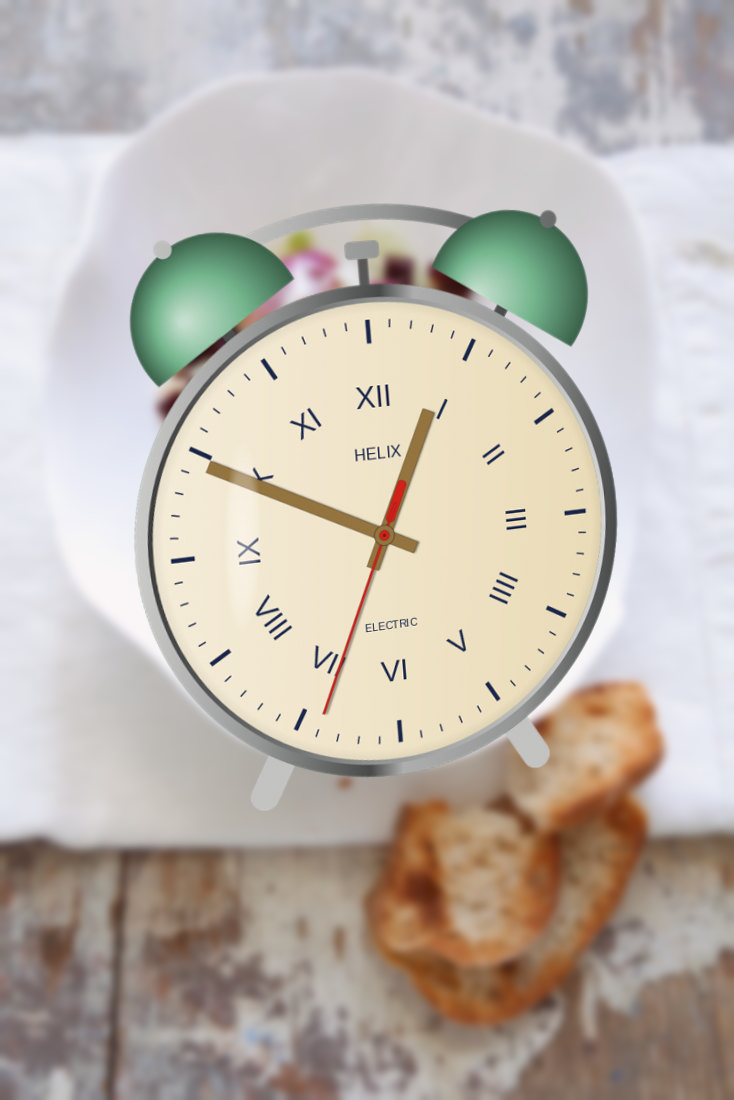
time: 12:49:34
